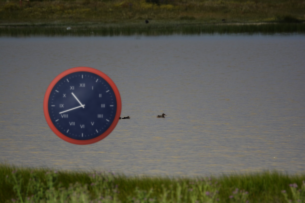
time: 10:42
